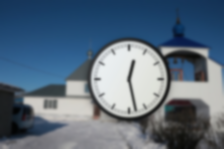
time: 12:28
